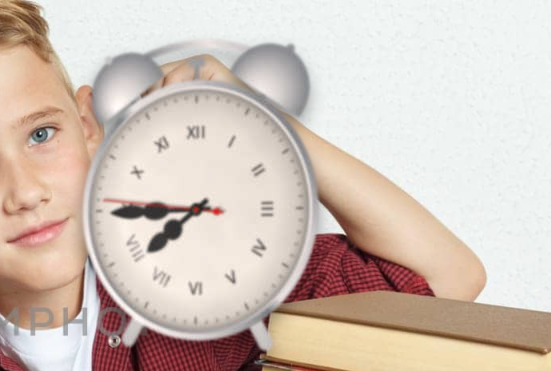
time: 7:44:46
